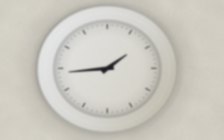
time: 1:44
